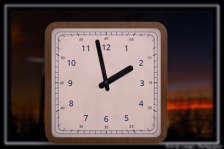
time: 1:58
